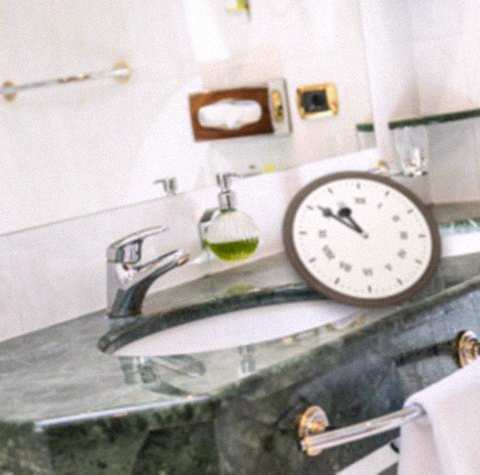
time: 10:51
